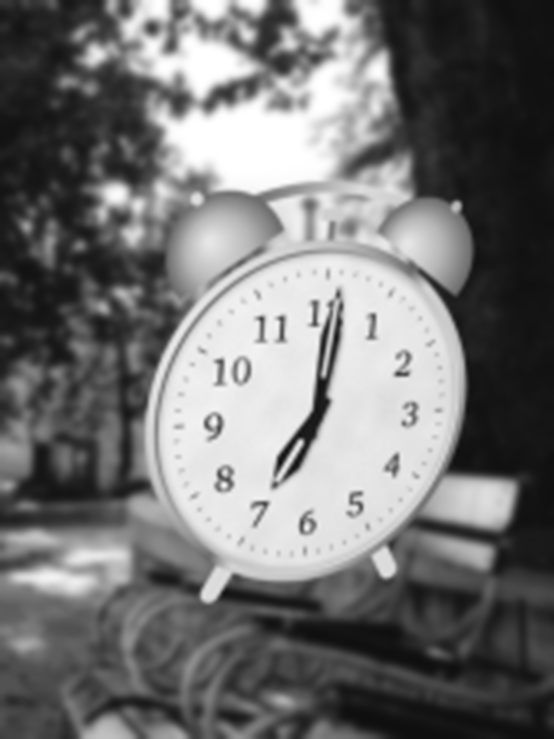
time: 7:01
